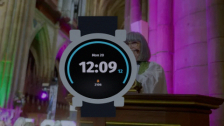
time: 12:09
